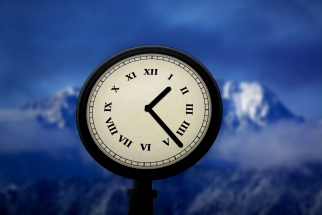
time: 1:23
